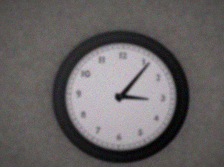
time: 3:06
